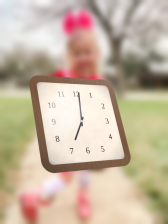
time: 7:01
